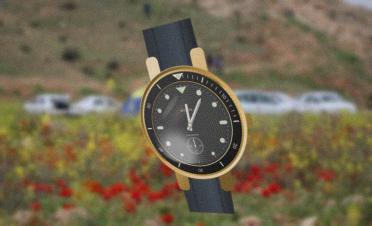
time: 12:06
